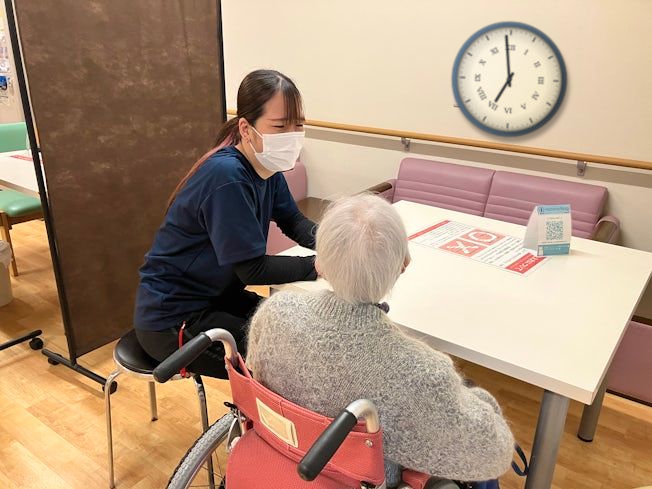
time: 6:59
